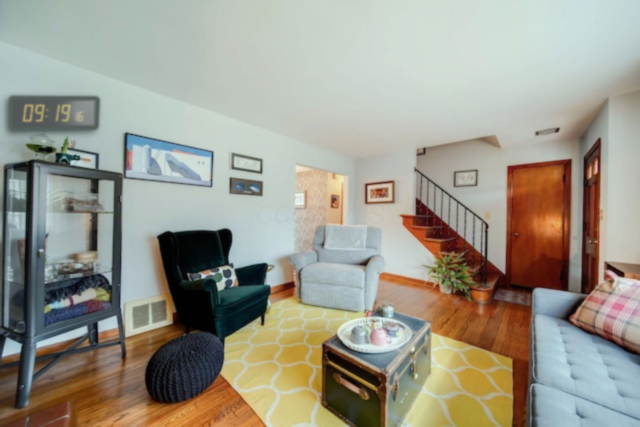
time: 9:19
